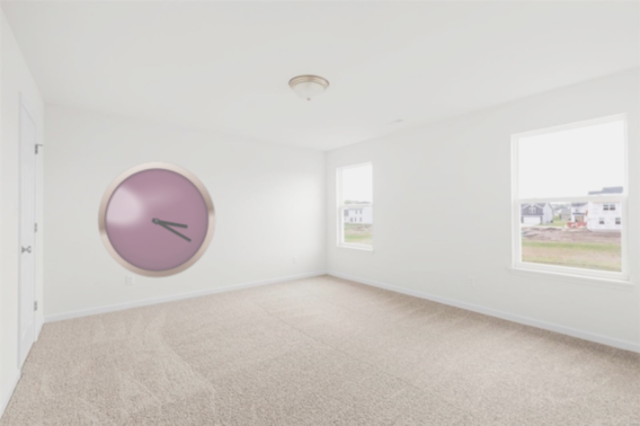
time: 3:20
